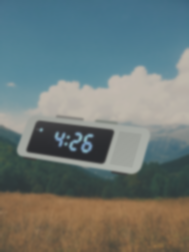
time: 4:26
